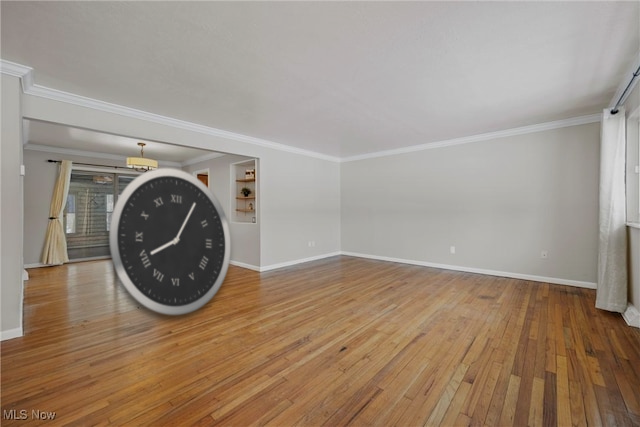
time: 8:05
